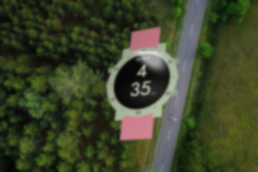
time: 4:35
